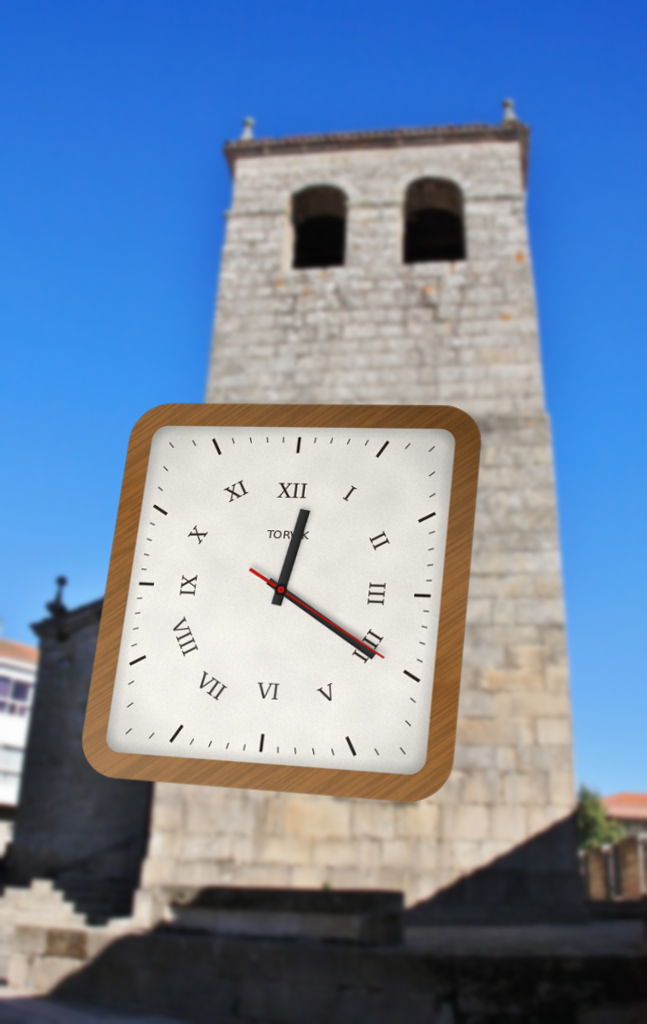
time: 12:20:20
